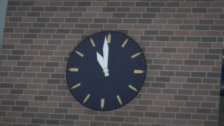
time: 10:59
